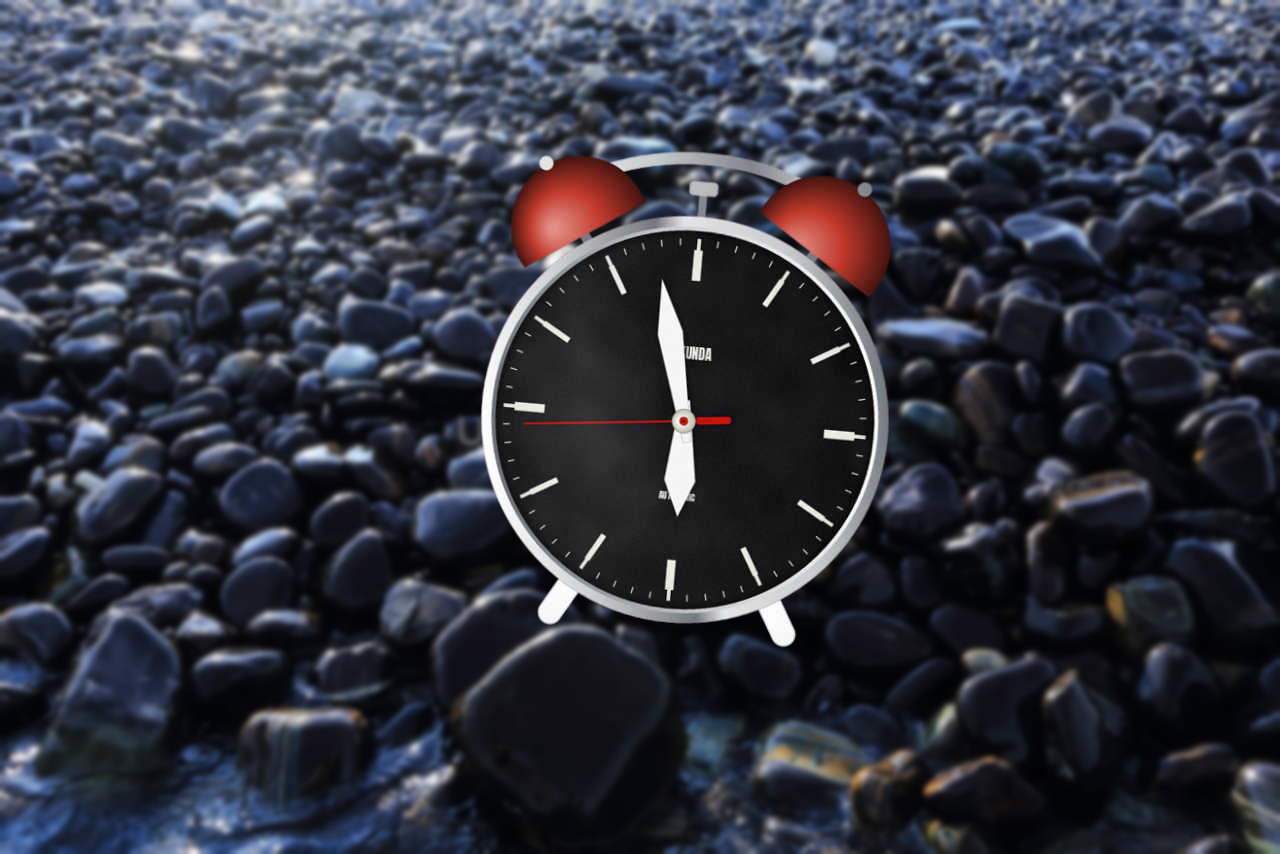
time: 5:57:44
